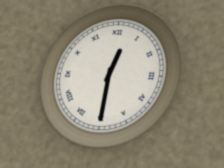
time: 12:30
